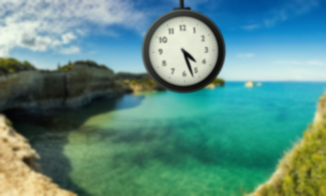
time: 4:27
